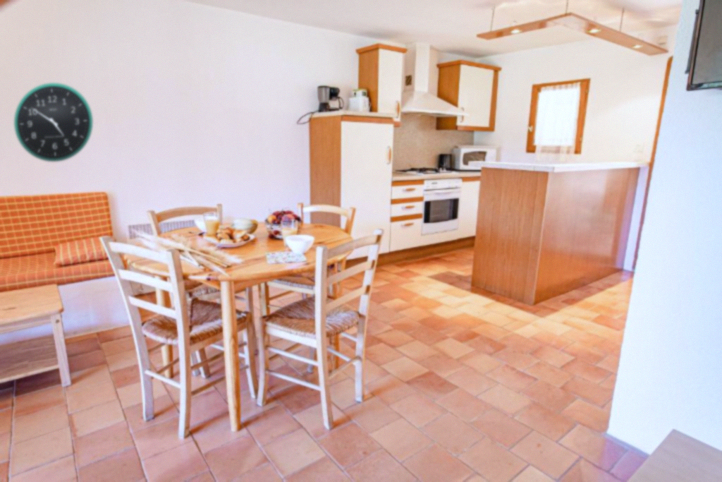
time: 4:51
